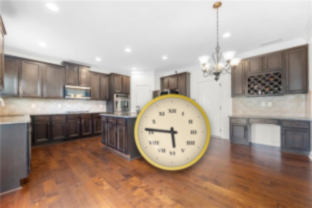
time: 5:46
